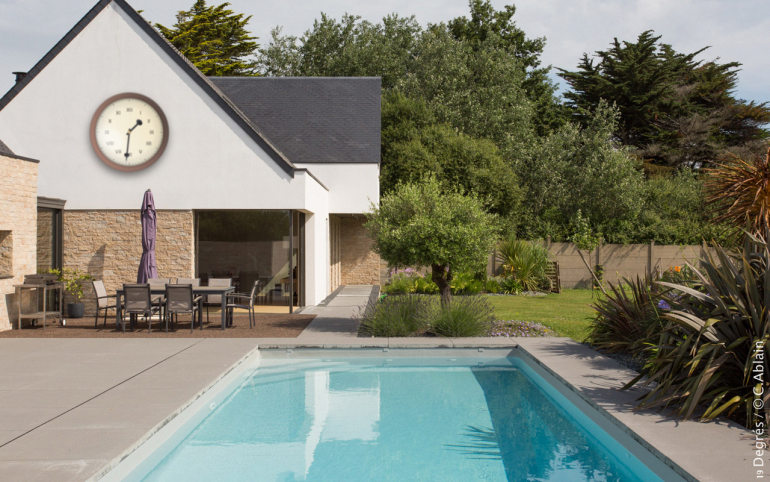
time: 1:31
